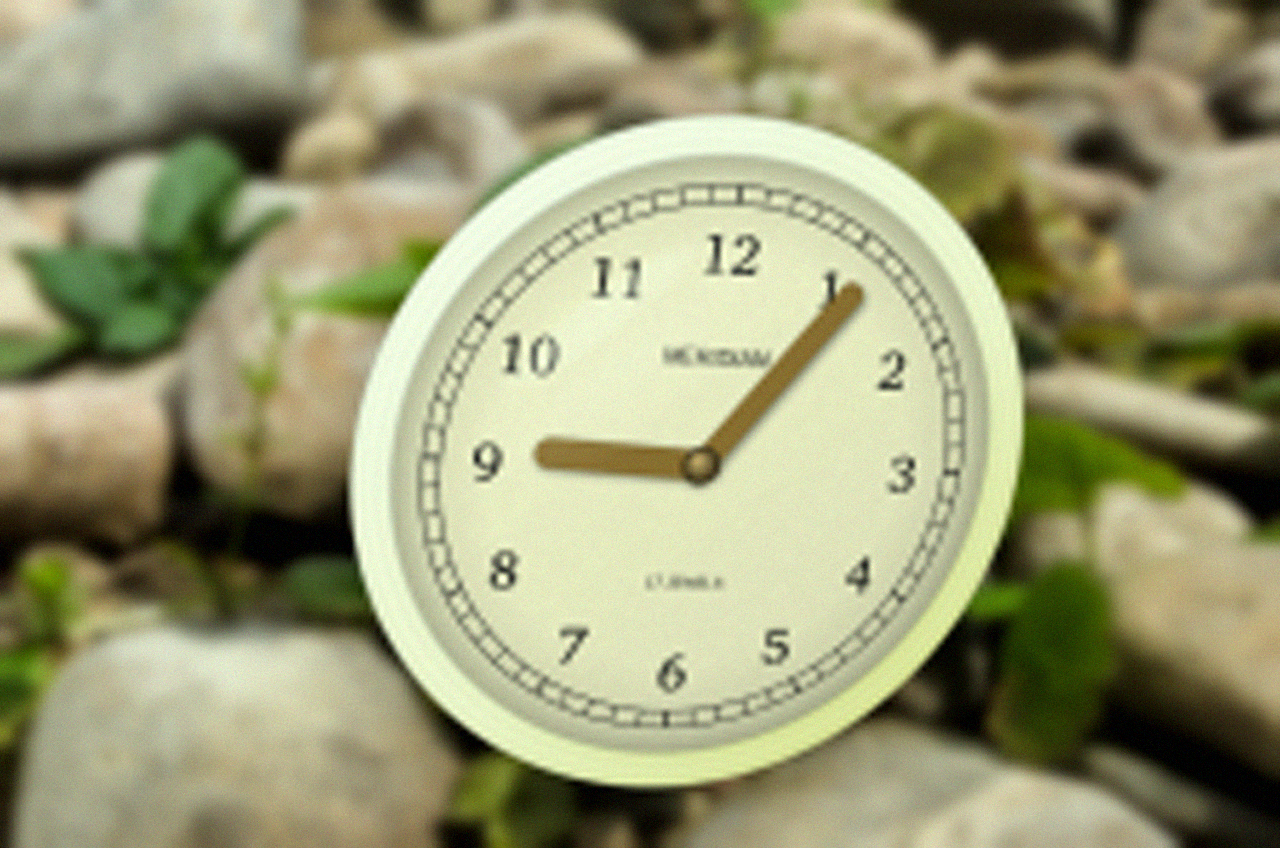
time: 9:06
